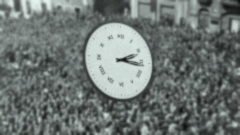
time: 2:16
